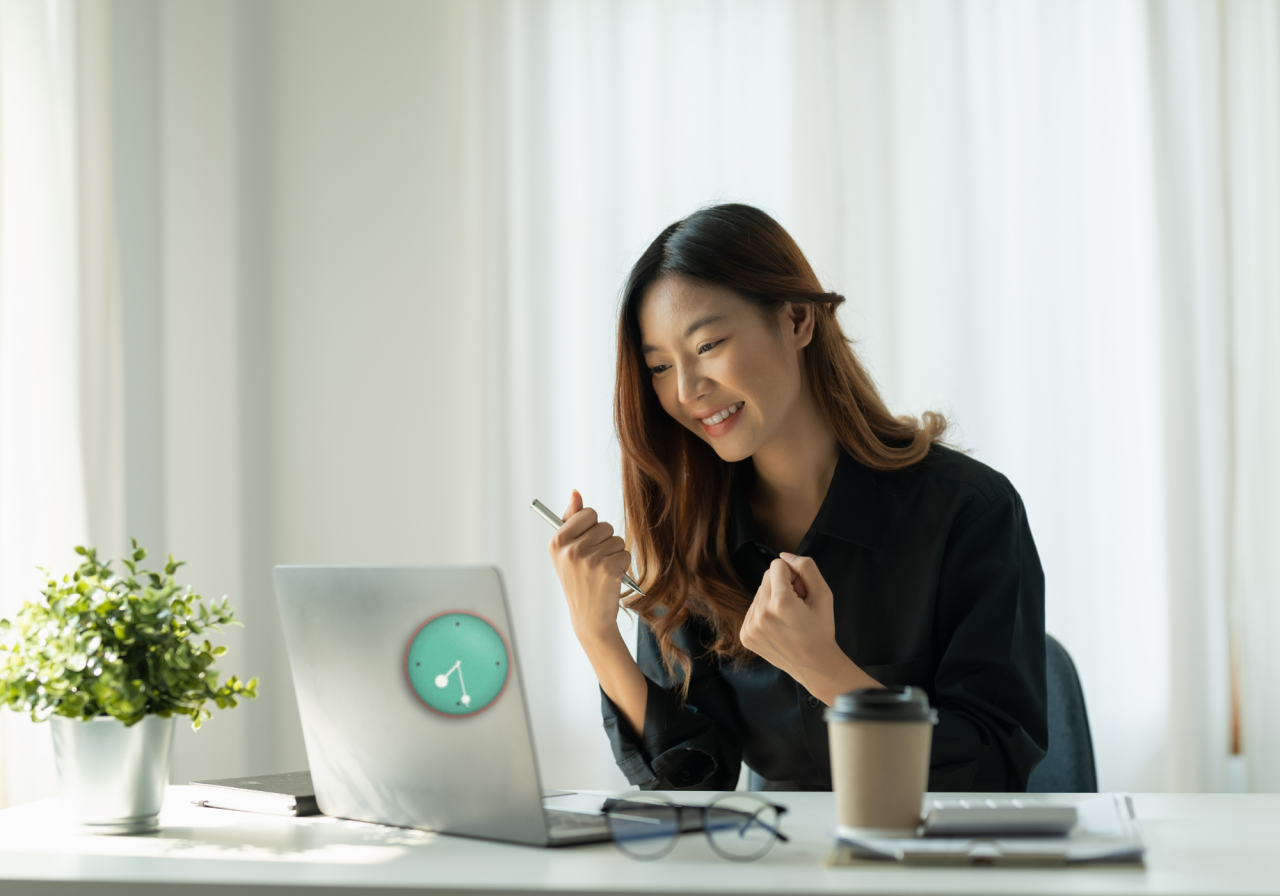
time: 7:28
